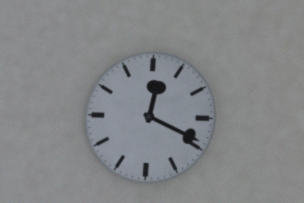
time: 12:19
